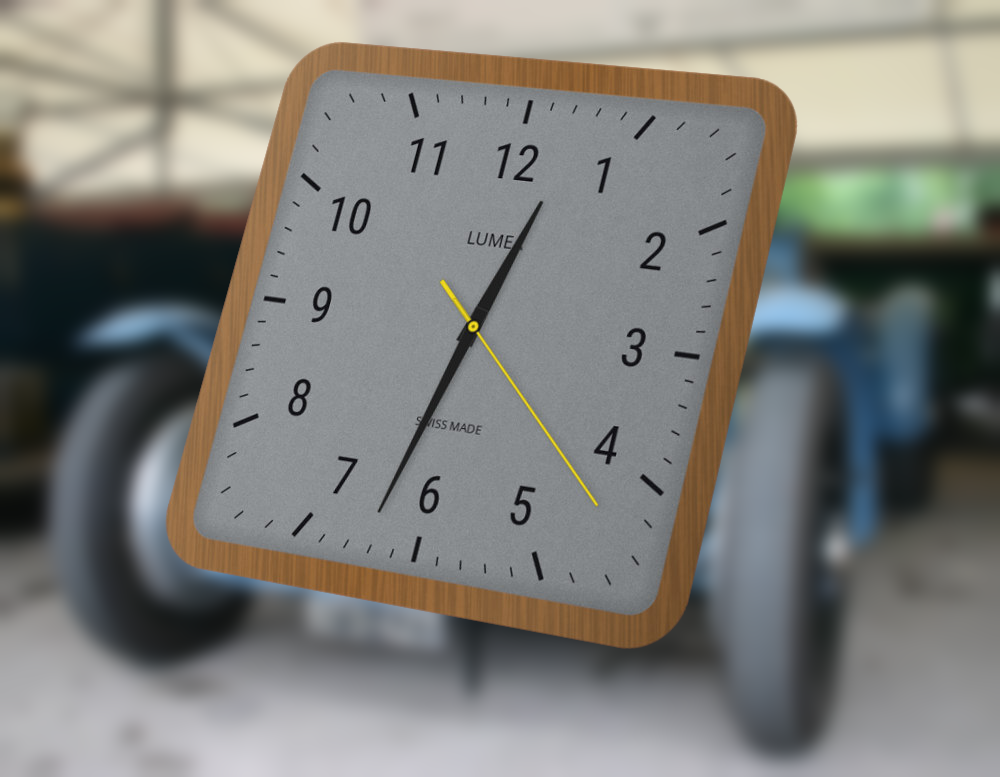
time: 12:32:22
